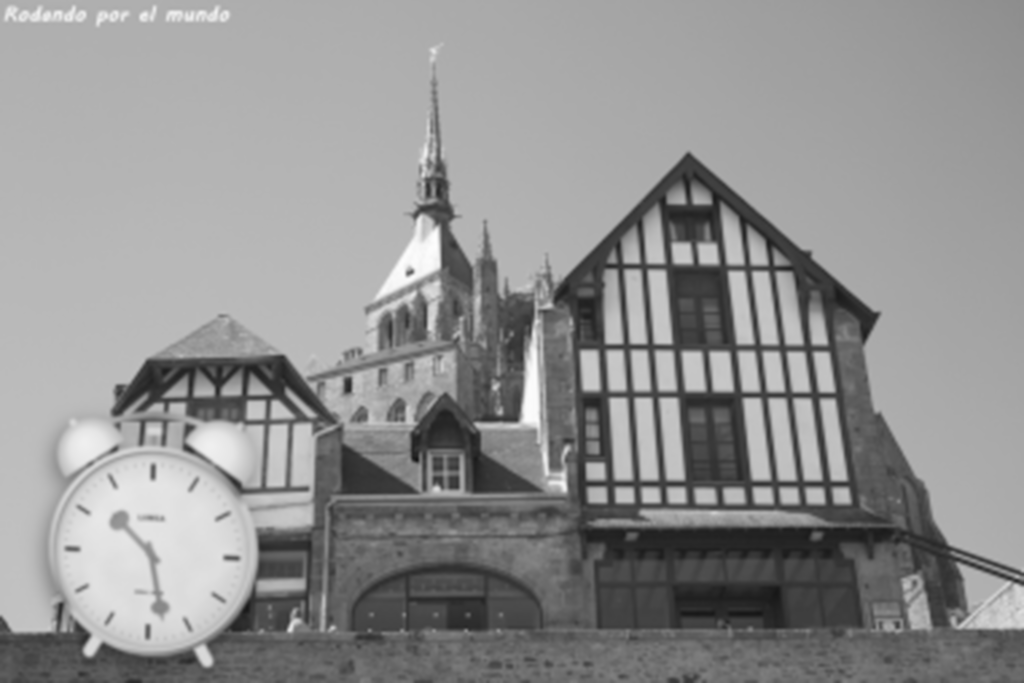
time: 10:28
